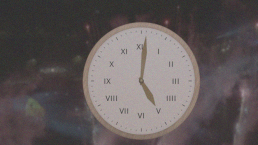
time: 5:01
